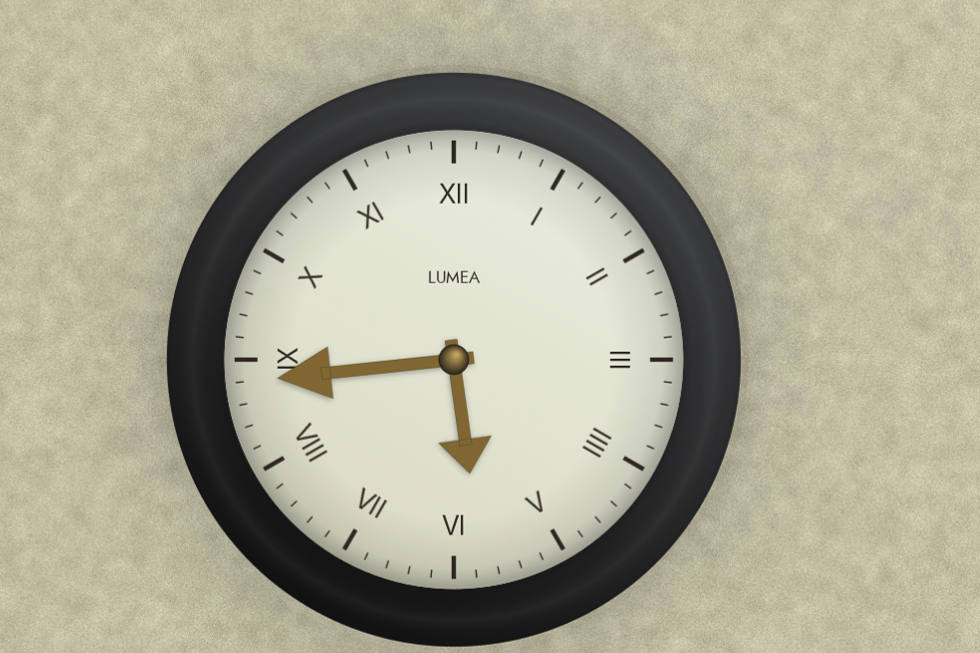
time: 5:44
